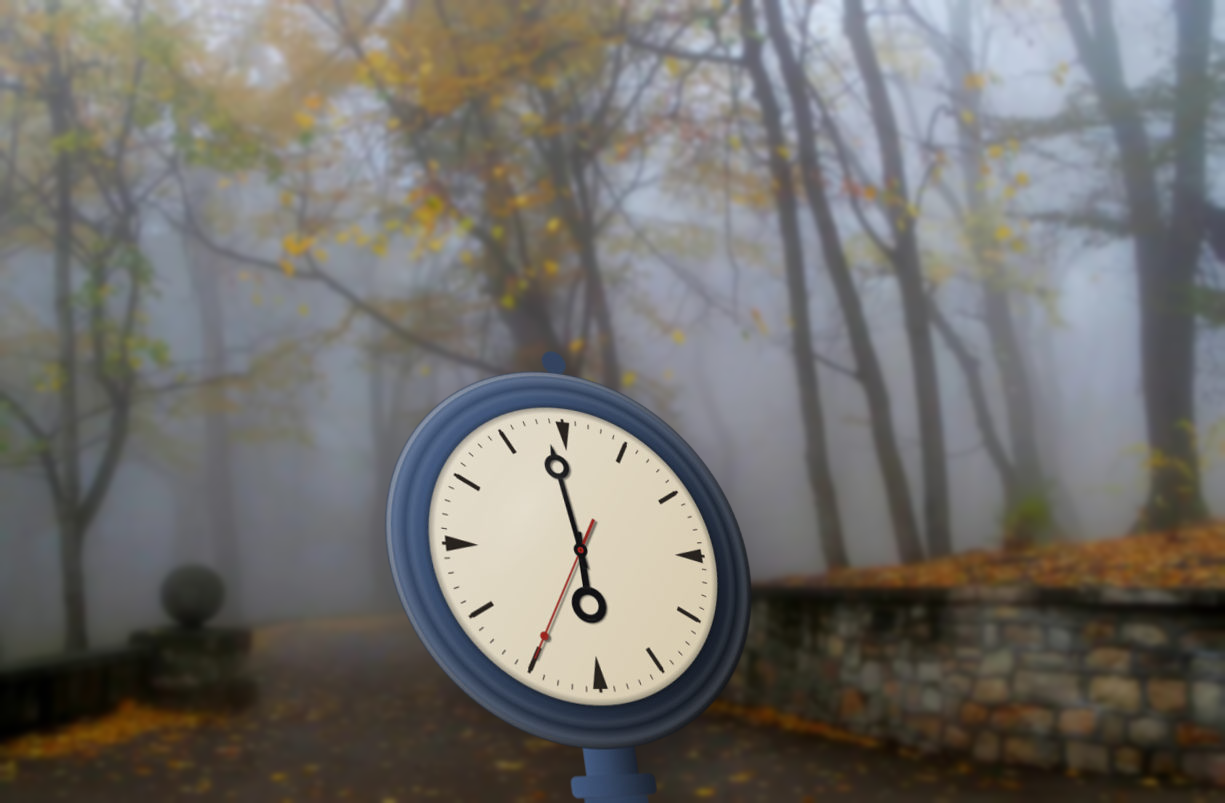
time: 5:58:35
